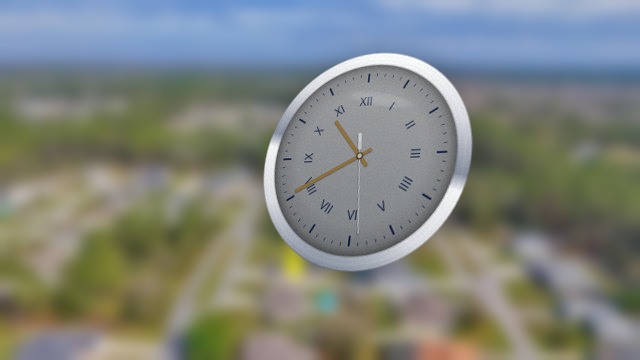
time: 10:40:29
